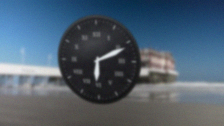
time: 6:11
